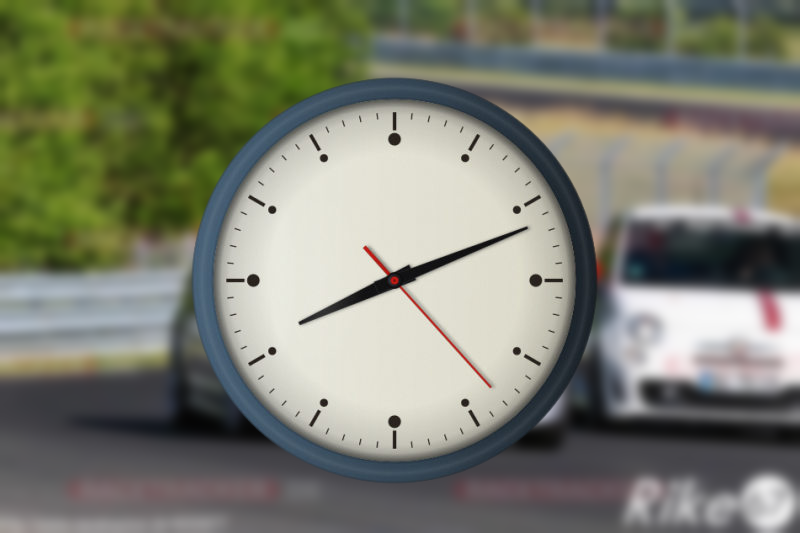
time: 8:11:23
